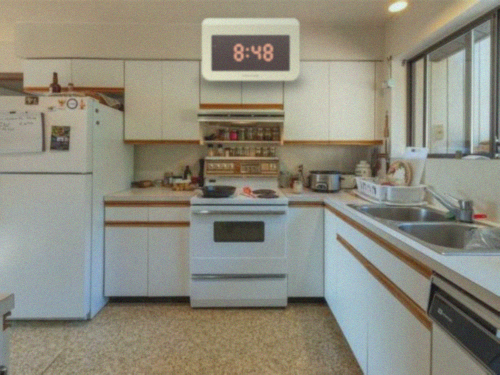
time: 8:48
